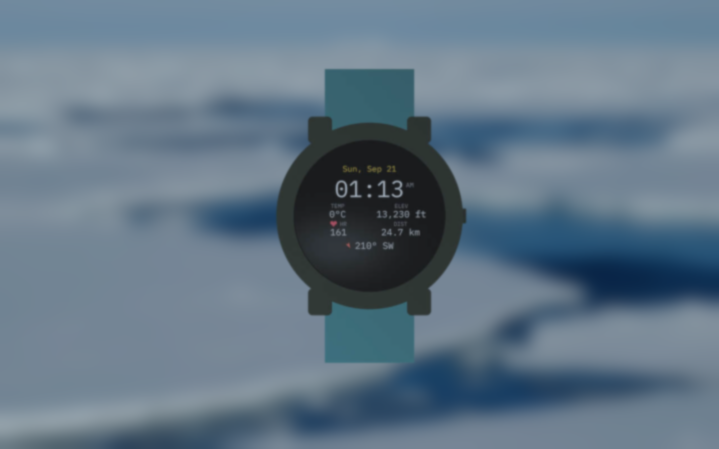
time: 1:13
